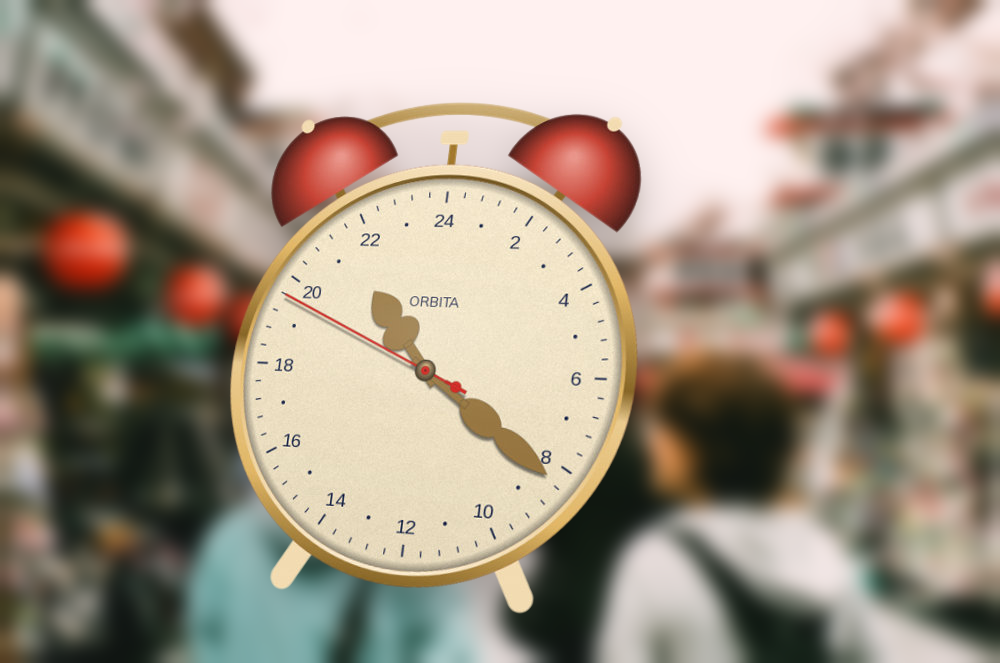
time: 21:20:49
